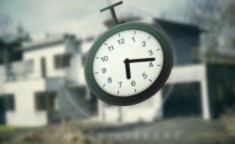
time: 6:18
